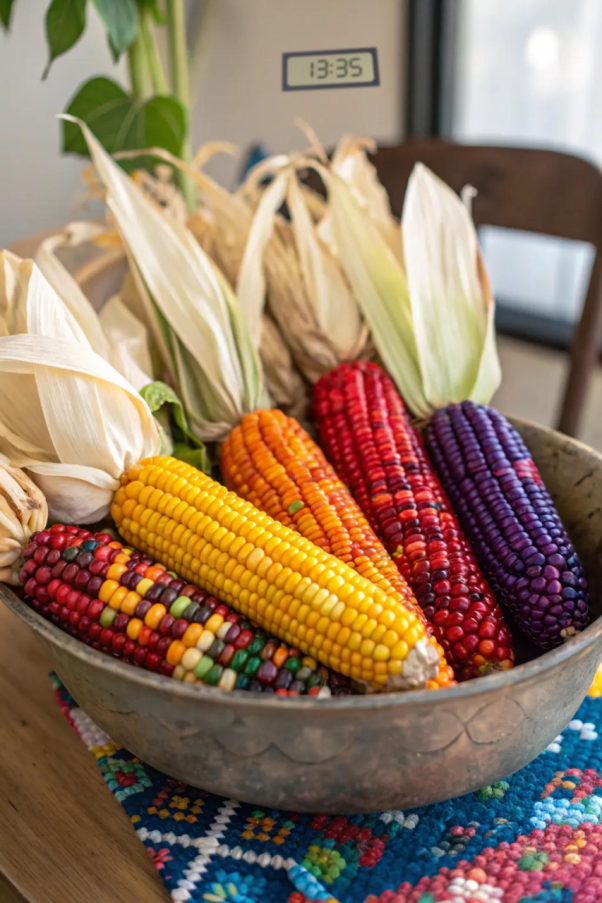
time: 13:35
